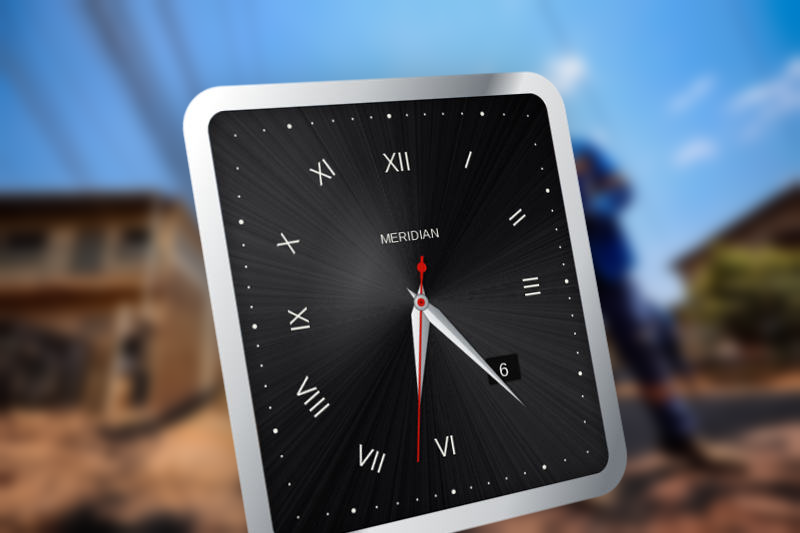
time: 6:23:32
